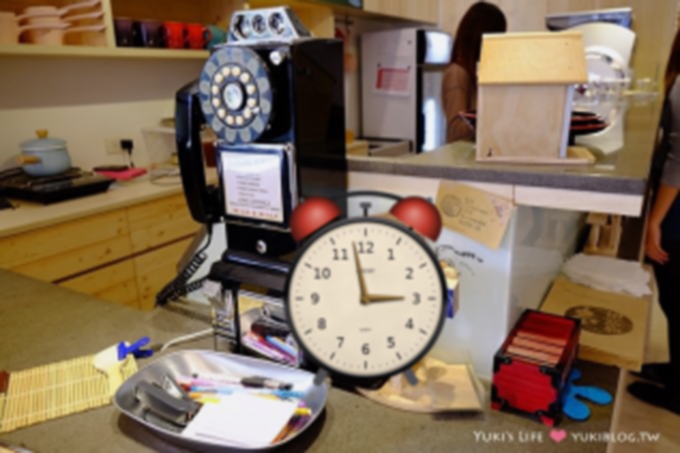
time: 2:58
